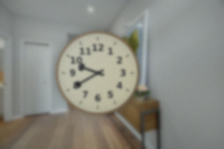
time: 9:40
